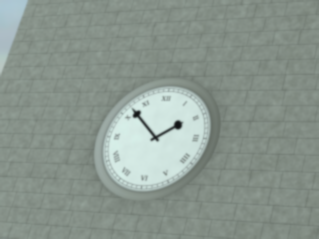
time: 1:52
